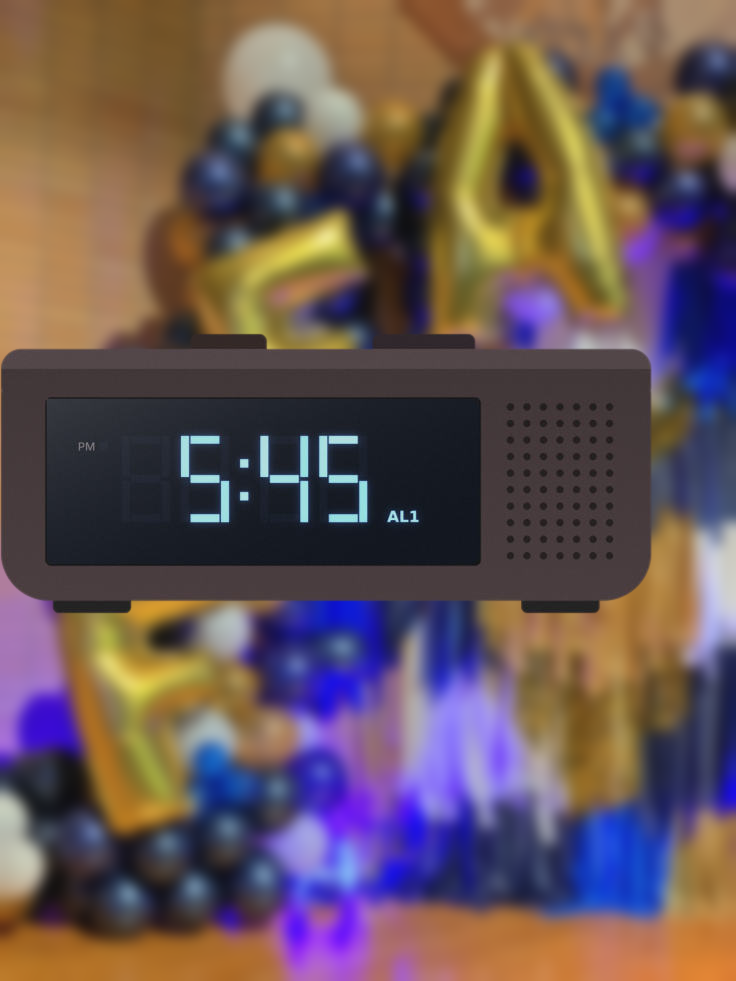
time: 5:45
